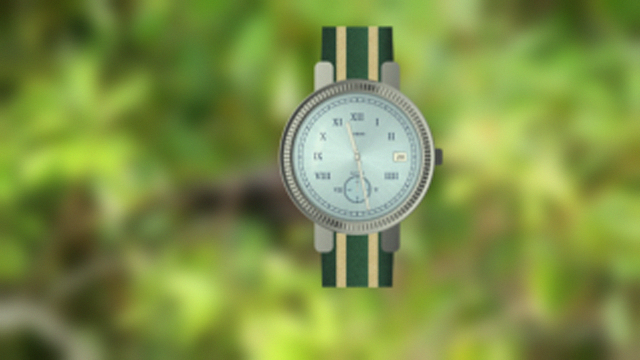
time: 11:28
